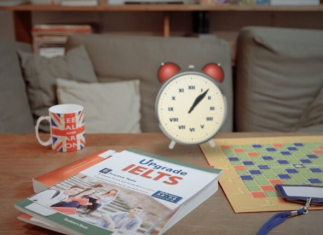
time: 1:07
